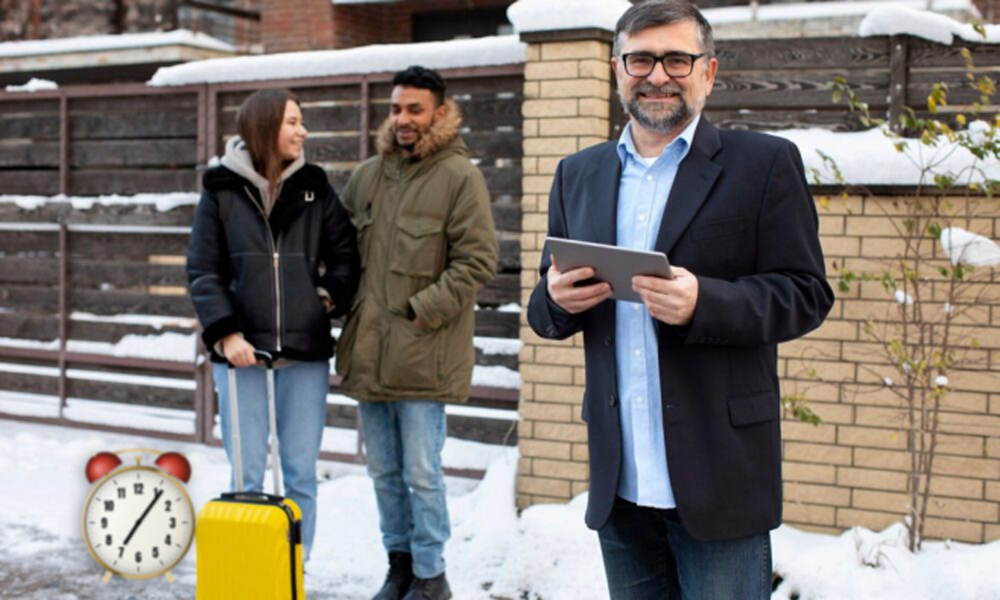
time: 7:06
